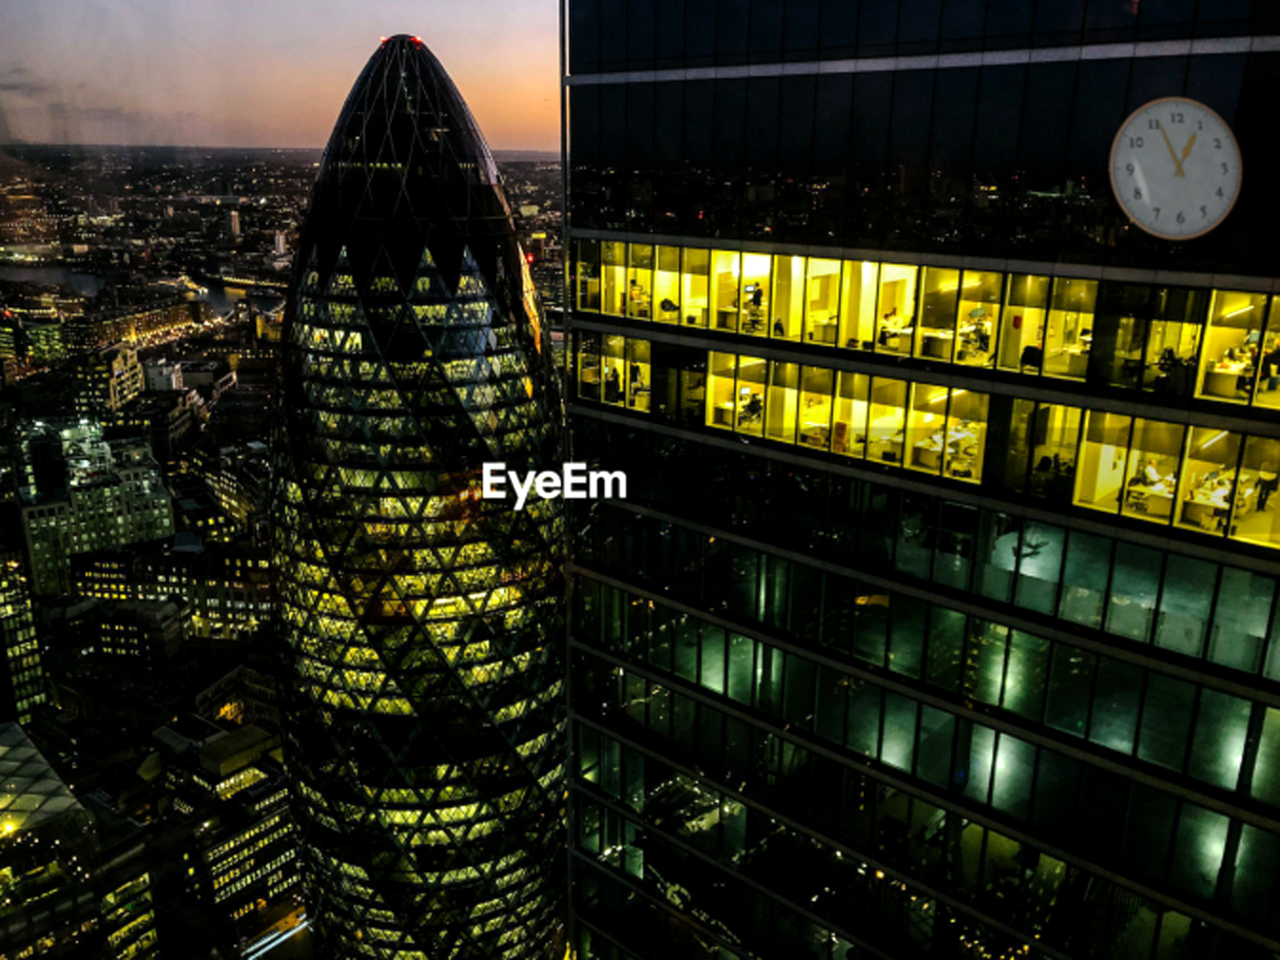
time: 12:56
